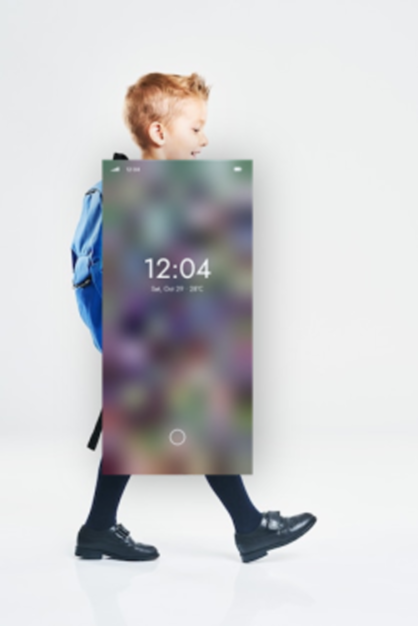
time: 12:04
